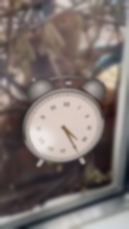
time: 4:25
